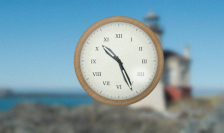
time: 10:26
